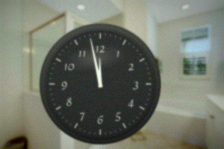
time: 11:58
